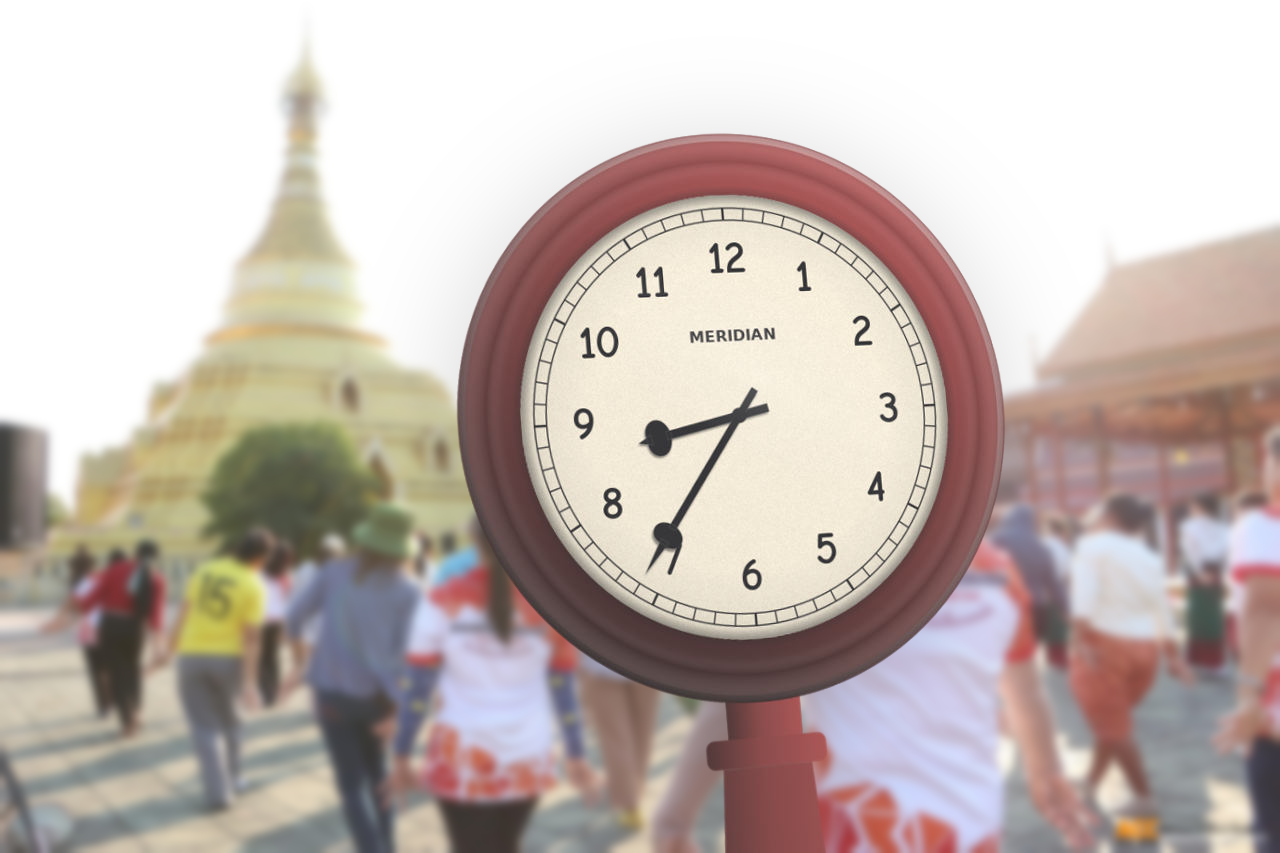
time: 8:36
